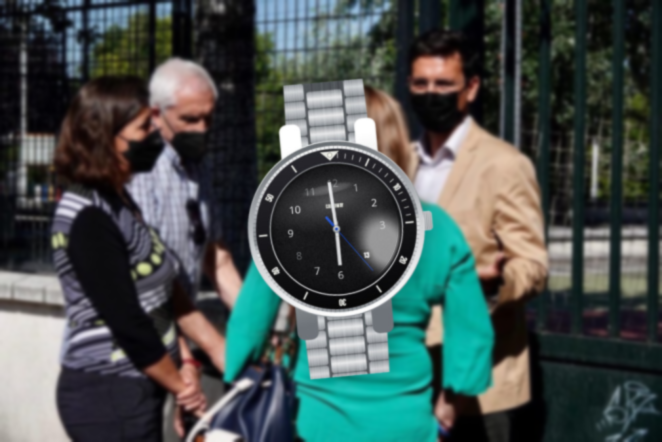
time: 5:59:24
